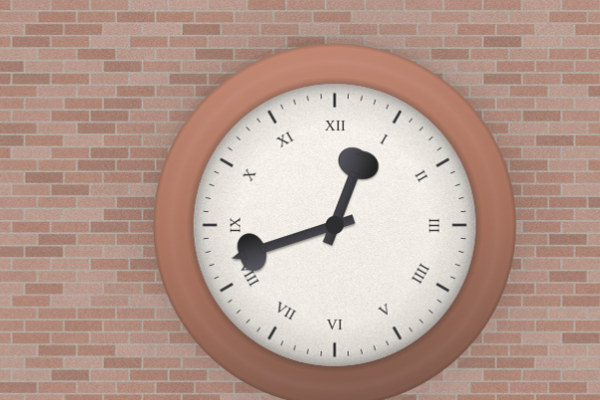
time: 12:42
